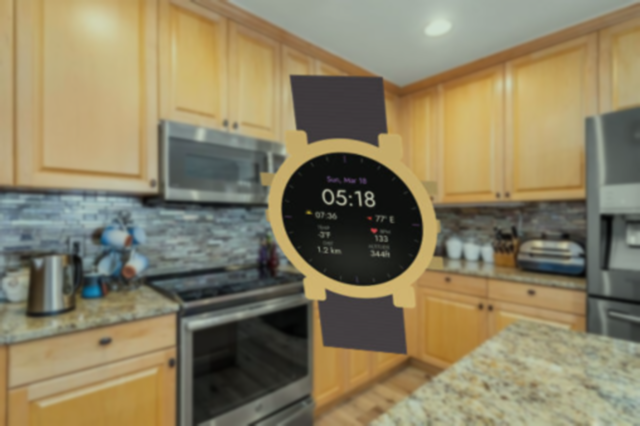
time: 5:18
